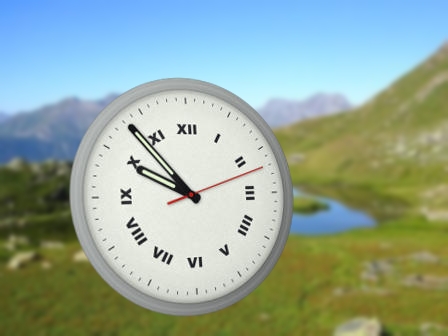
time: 9:53:12
